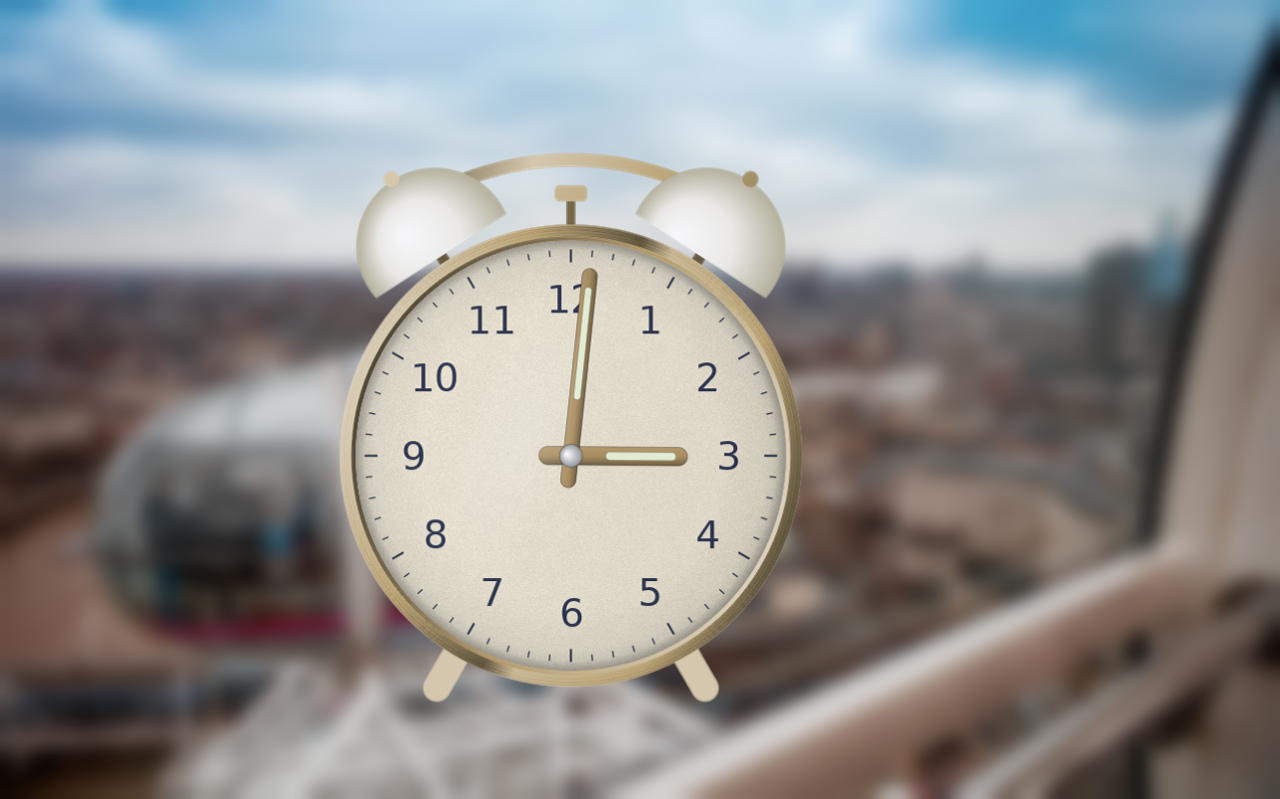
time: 3:01
